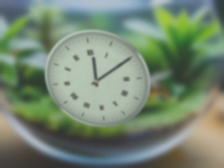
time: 12:10
